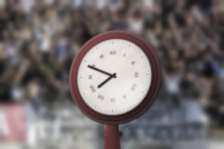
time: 7:49
